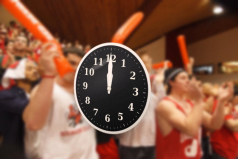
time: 12:00
